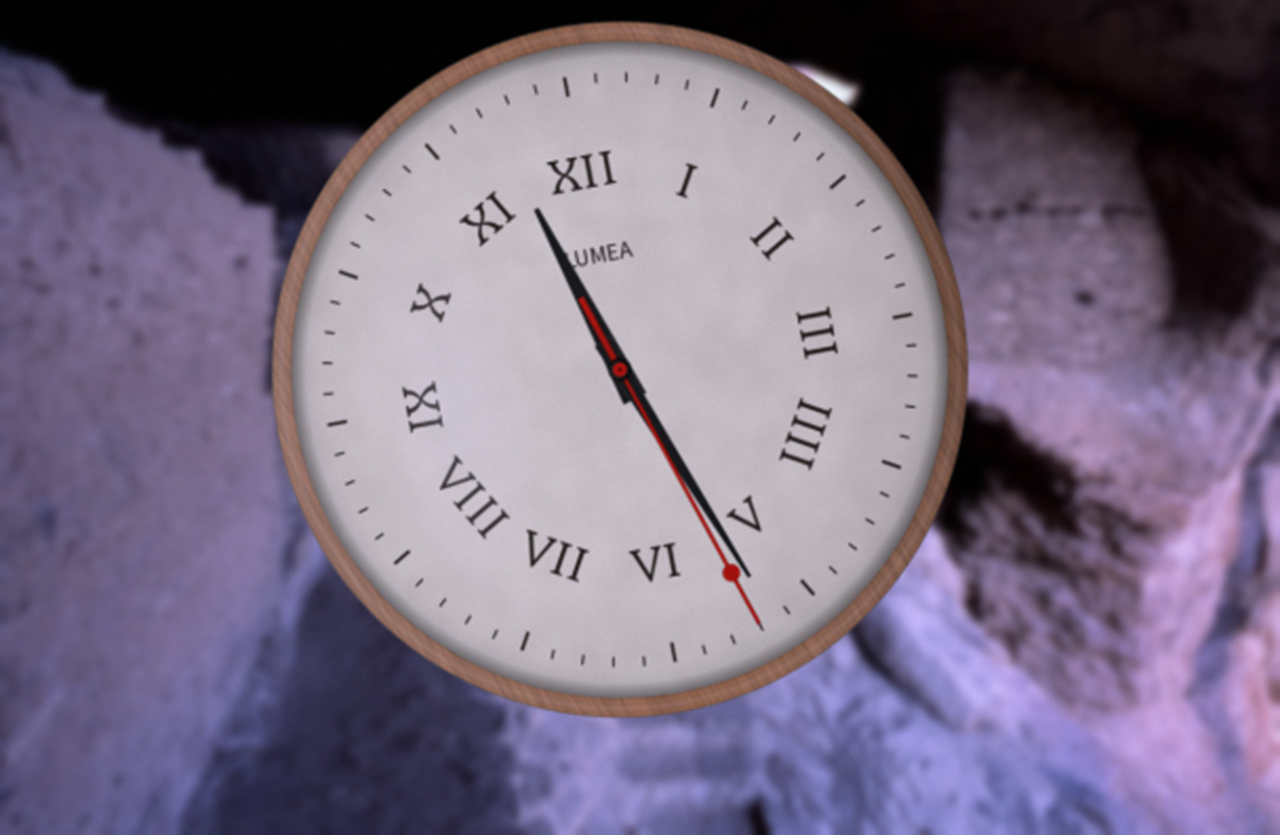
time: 11:26:27
